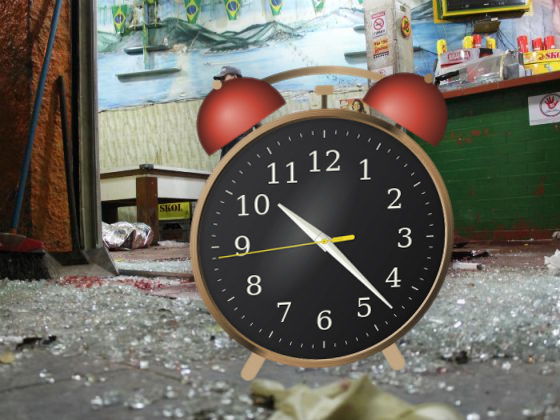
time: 10:22:44
